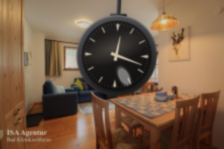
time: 12:18
